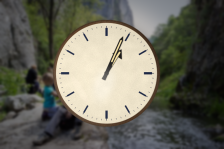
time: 1:04
